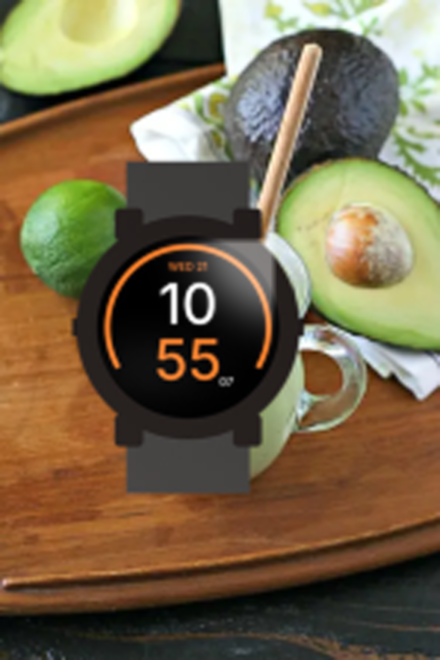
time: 10:55
